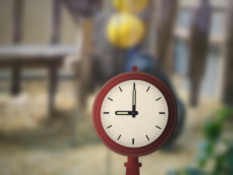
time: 9:00
